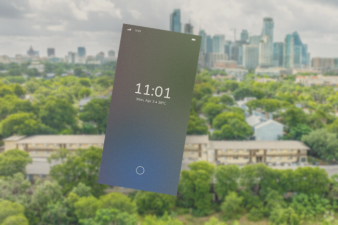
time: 11:01
